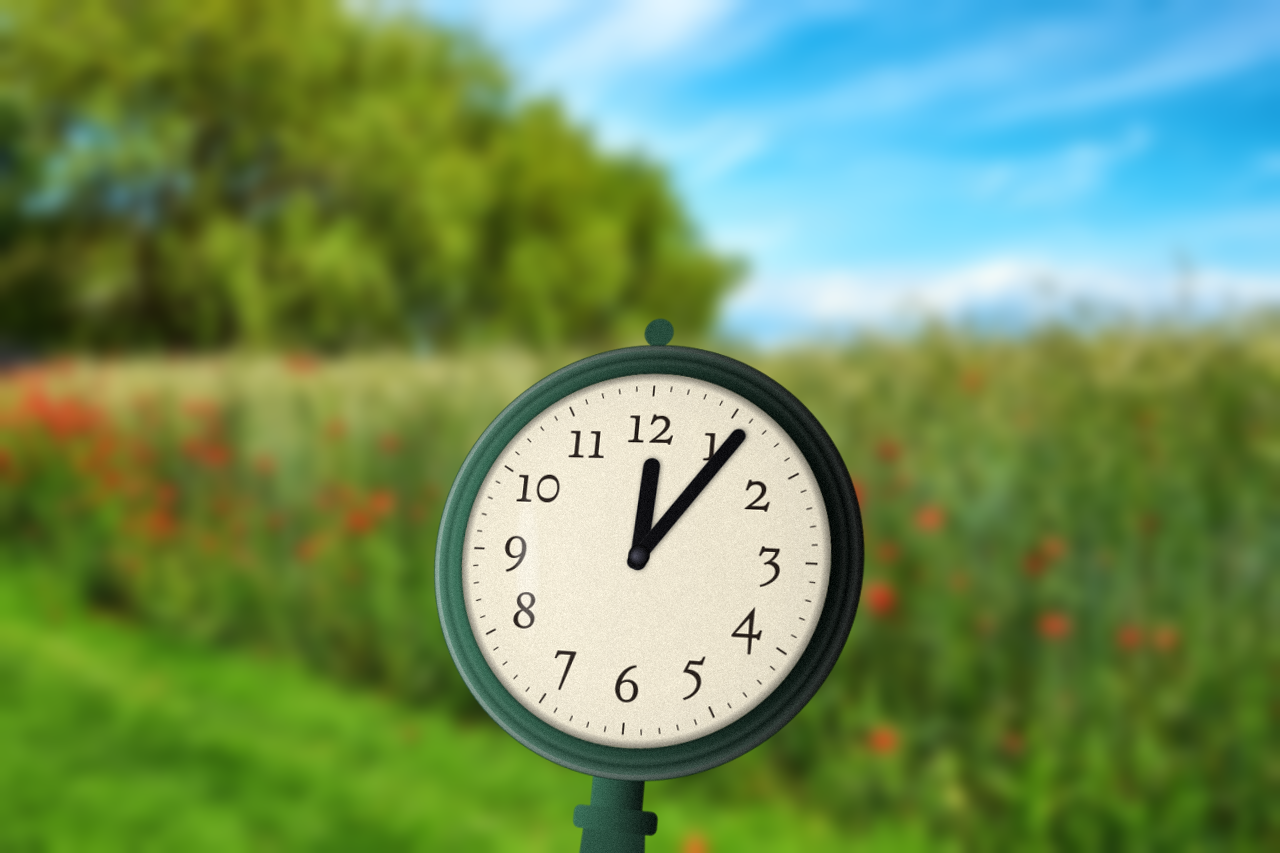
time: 12:06
